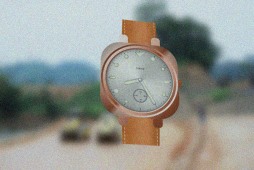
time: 8:25
